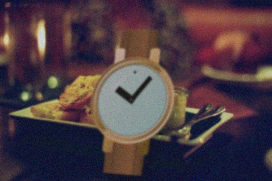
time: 10:06
